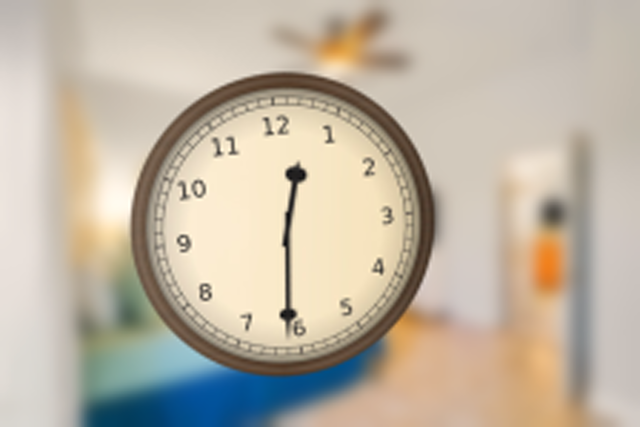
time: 12:31
